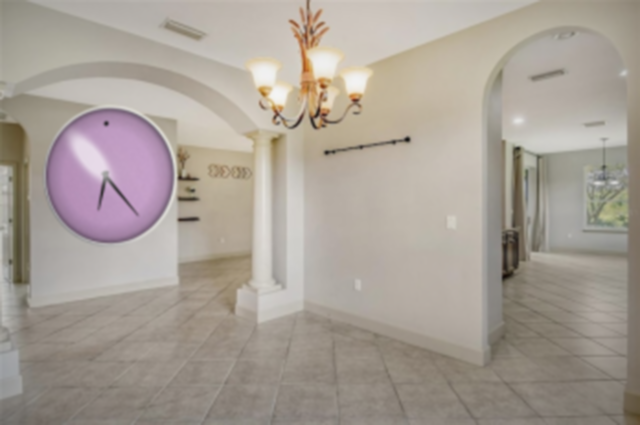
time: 6:23
